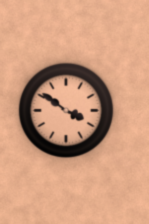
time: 3:51
